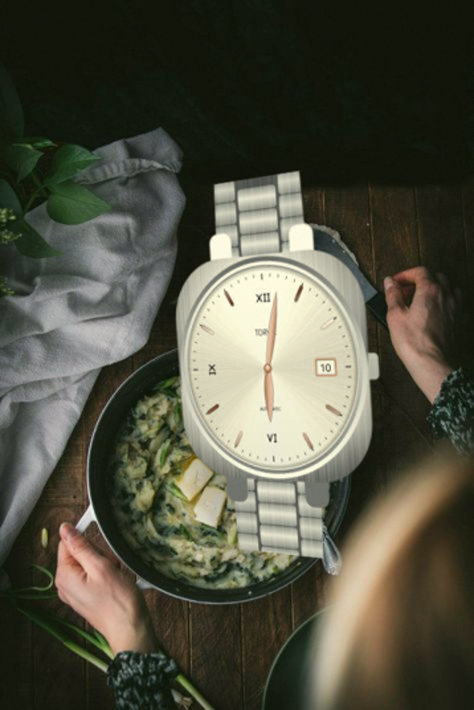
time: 6:02
